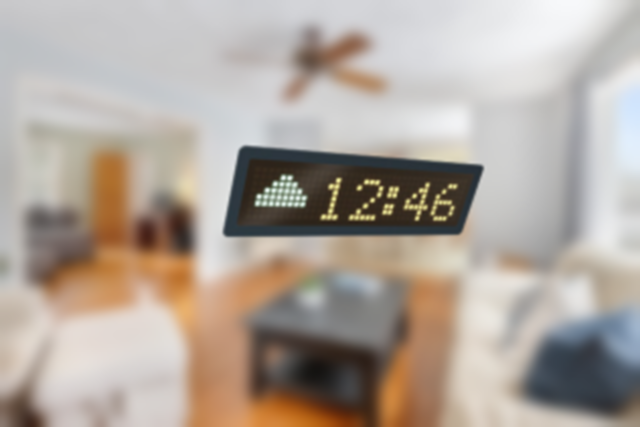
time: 12:46
